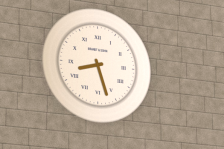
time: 8:27
